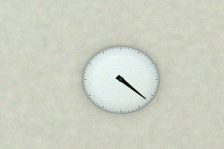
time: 4:22
